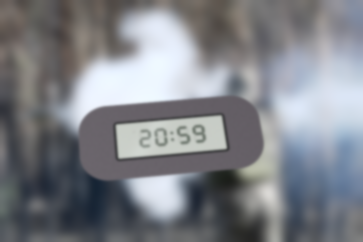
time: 20:59
